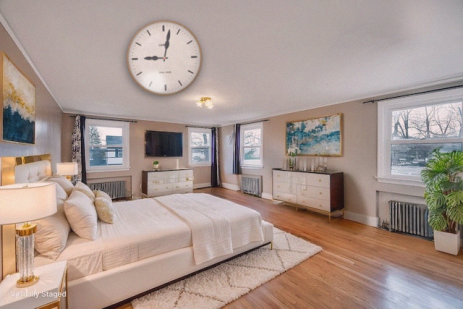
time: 9:02
